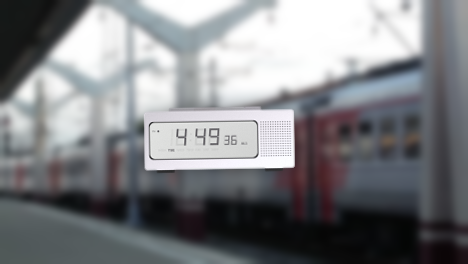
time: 4:49:36
